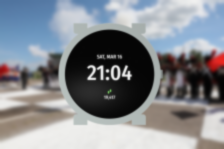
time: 21:04
